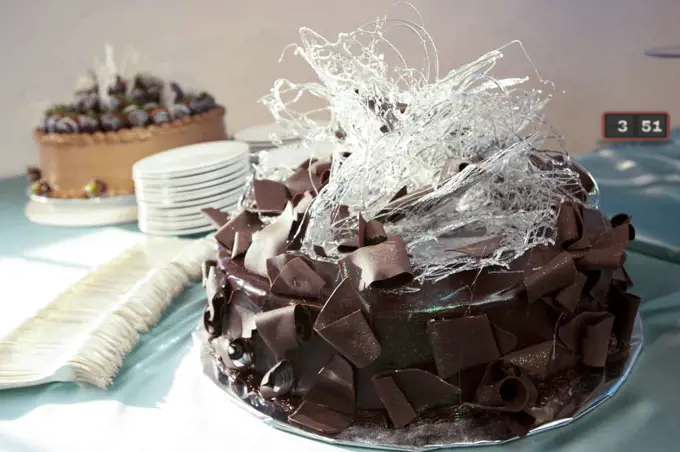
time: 3:51
